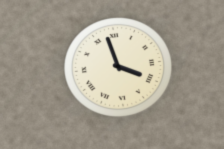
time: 3:58
